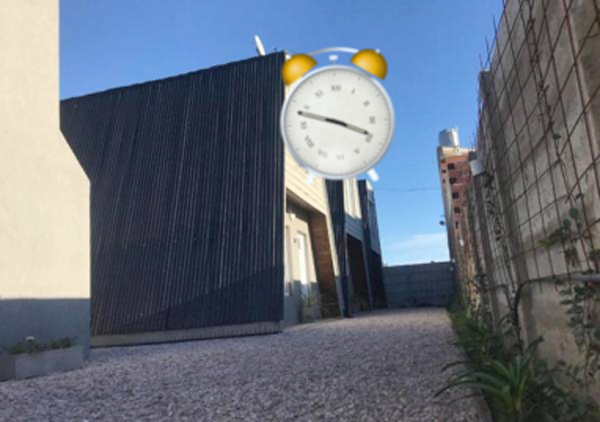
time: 3:48
